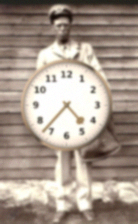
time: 4:37
